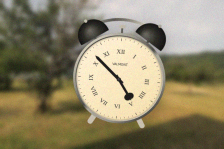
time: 4:52
